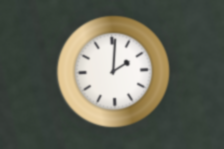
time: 2:01
